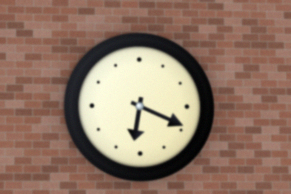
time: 6:19
